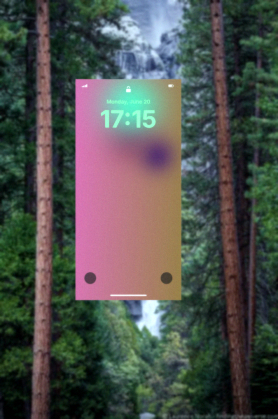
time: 17:15
